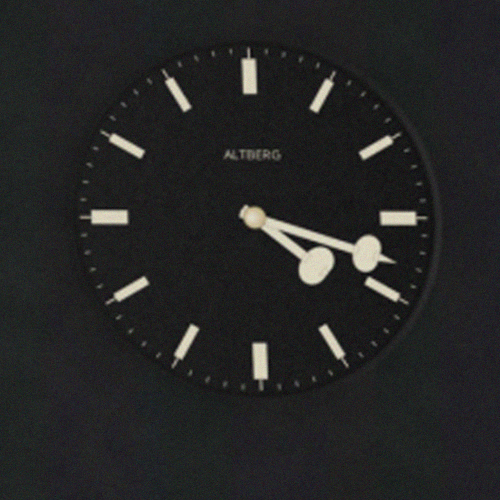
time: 4:18
